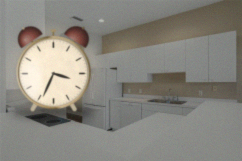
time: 3:34
